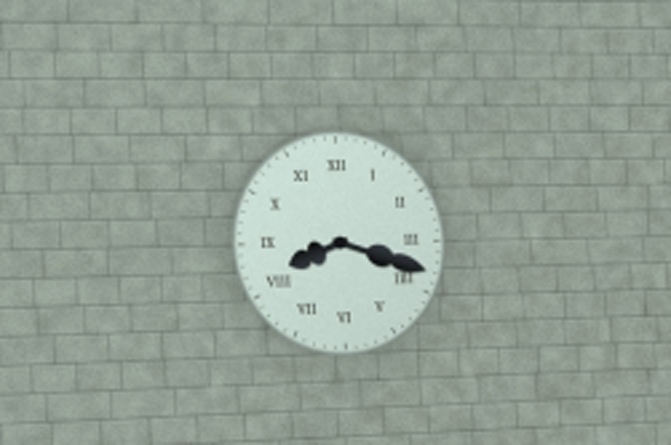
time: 8:18
